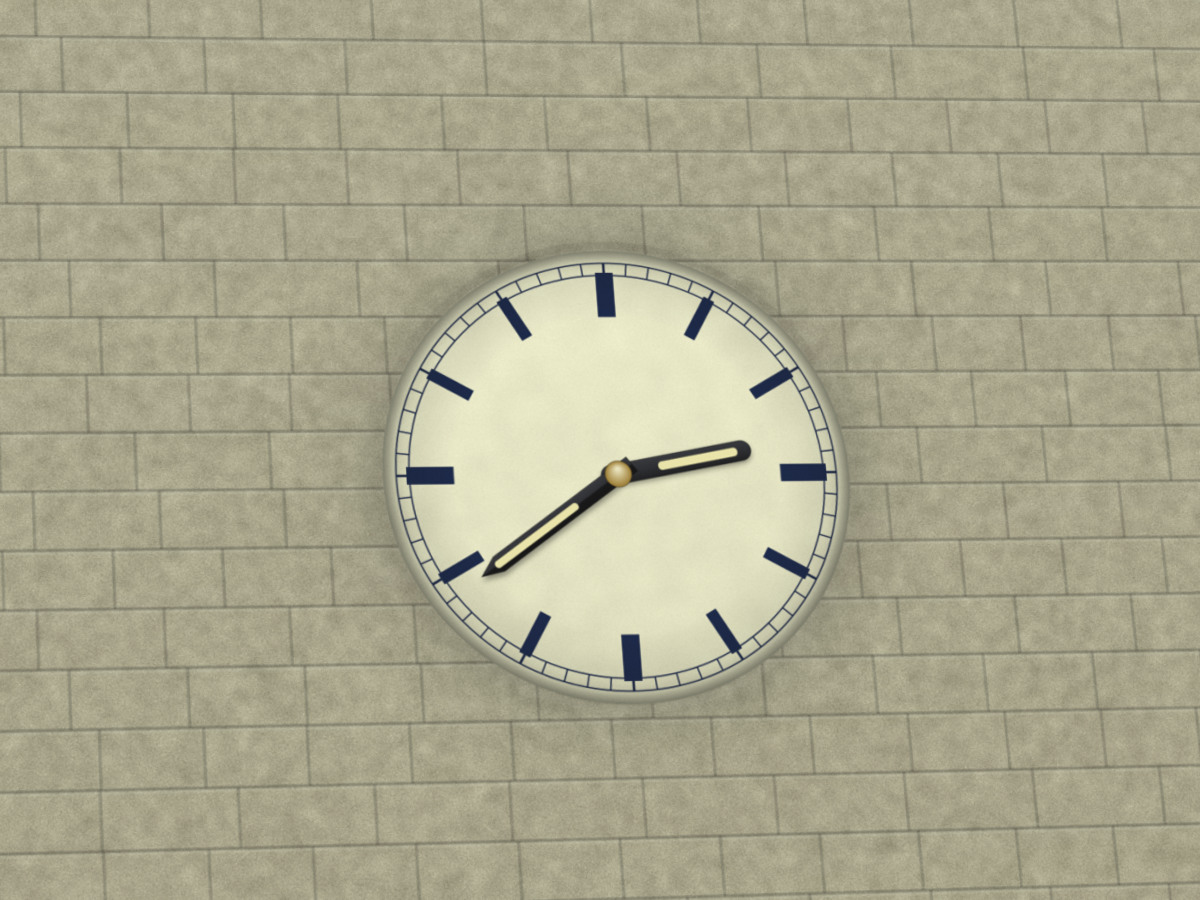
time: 2:39
